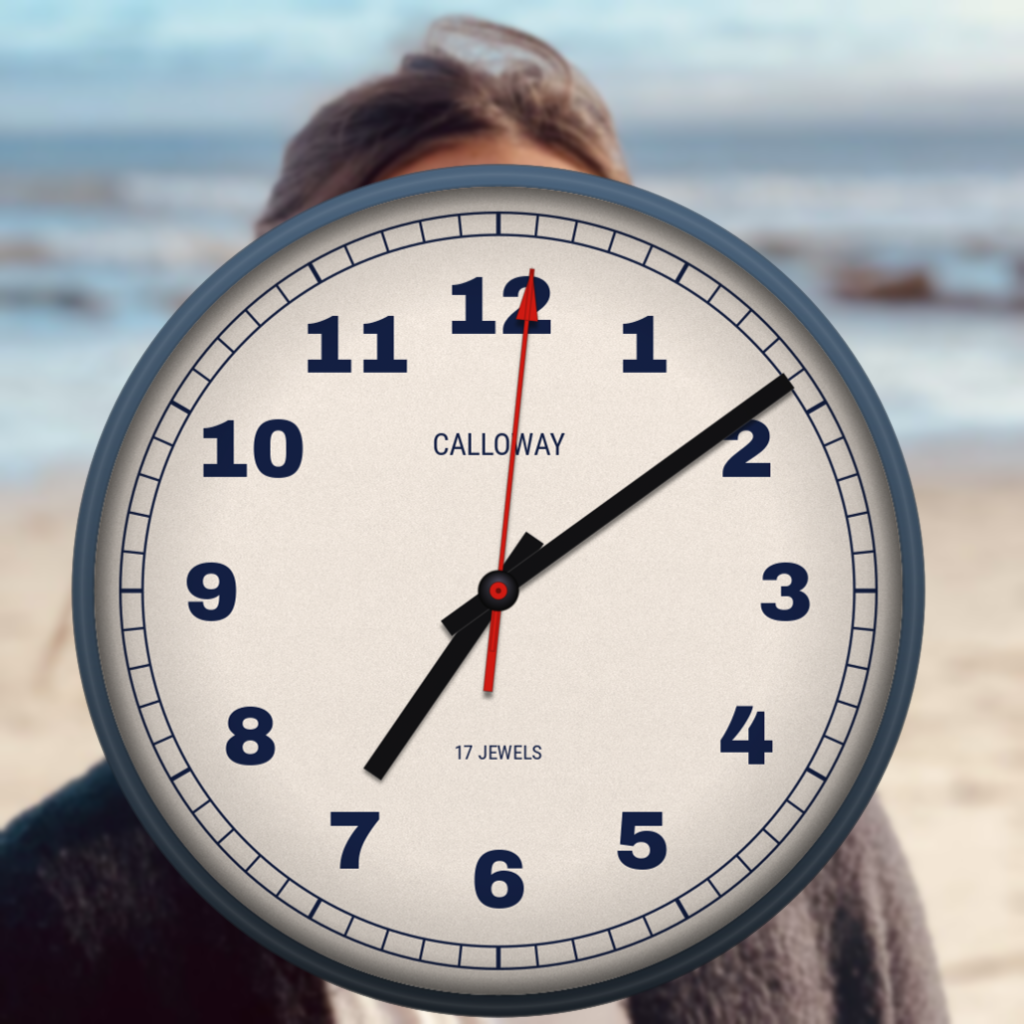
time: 7:09:01
